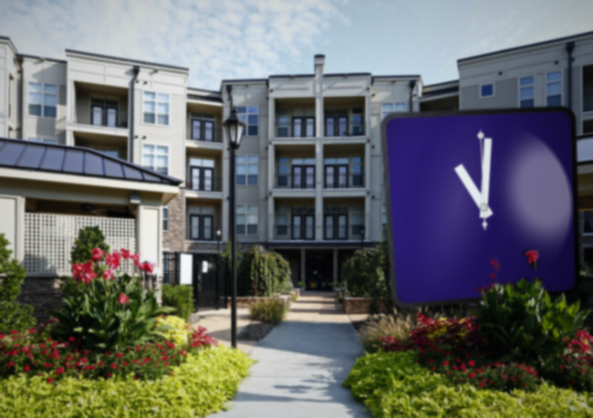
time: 11:01:00
